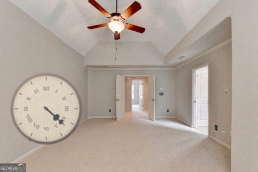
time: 4:22
